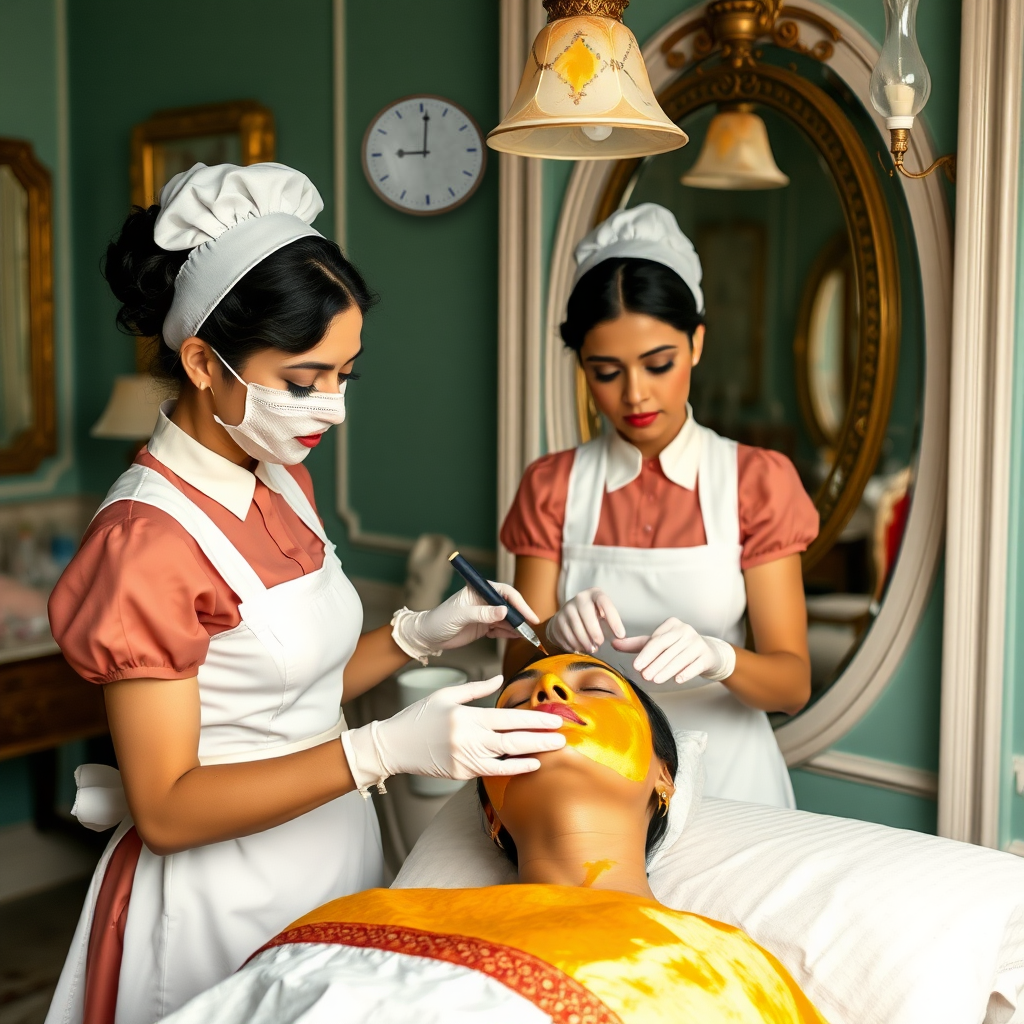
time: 9:01
